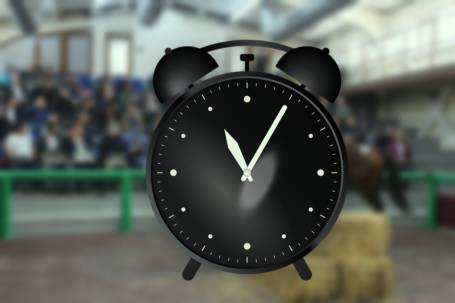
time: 11:05
